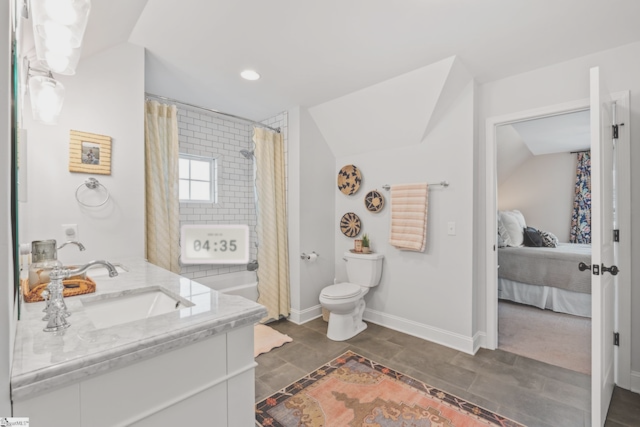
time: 4:35
